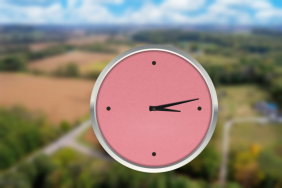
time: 3:13
